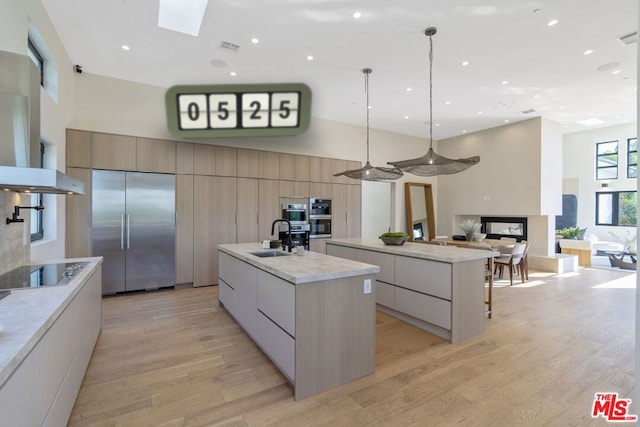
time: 5:25
